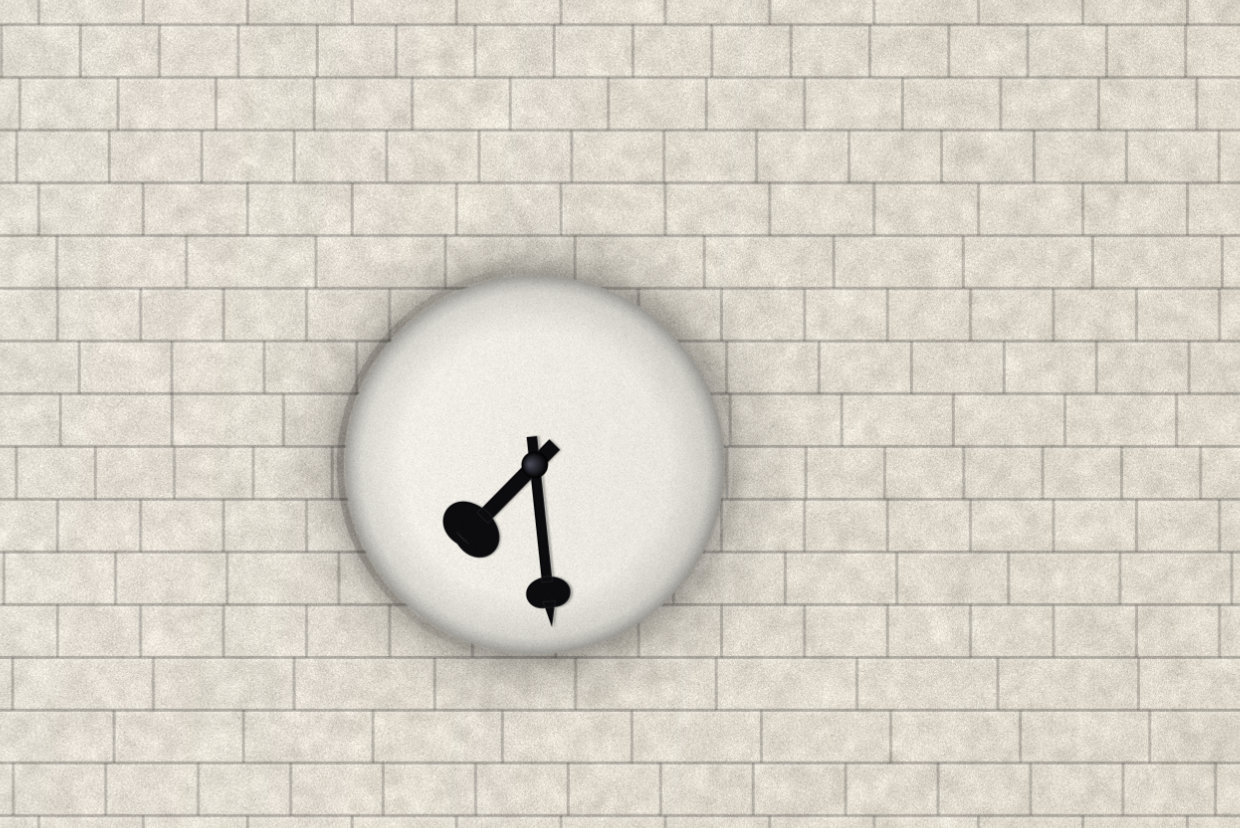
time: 7:29
